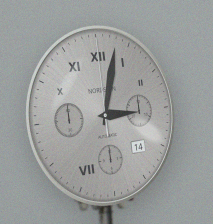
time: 3:03
